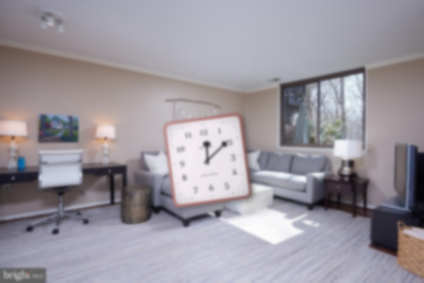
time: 12:09
